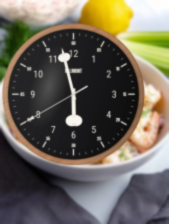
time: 5:57:40
